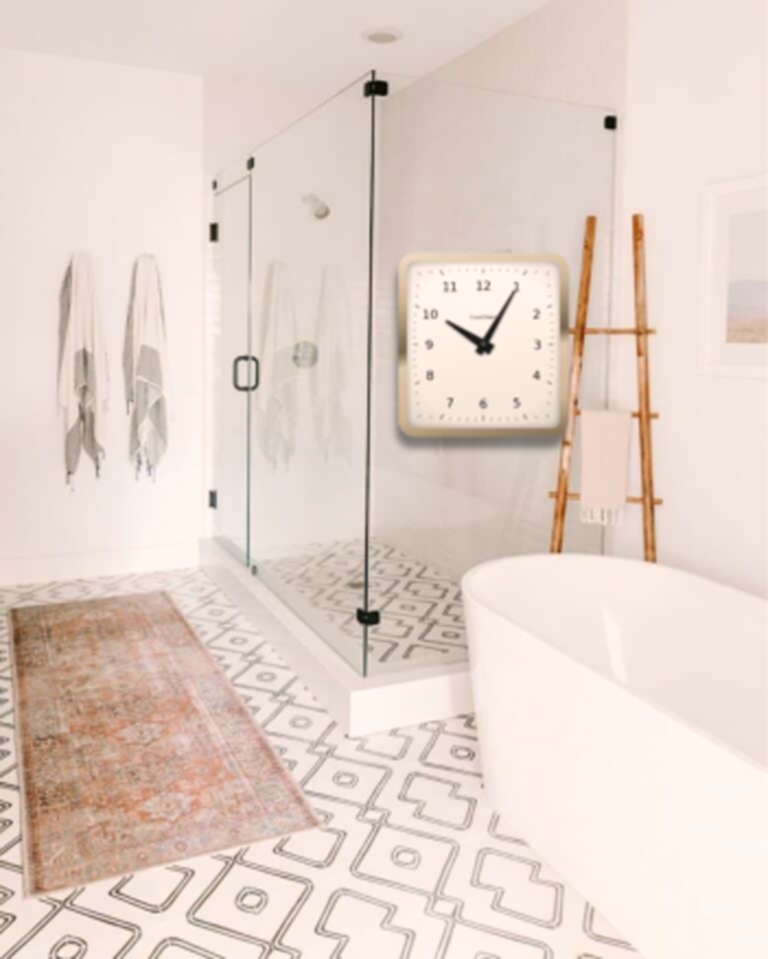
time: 10:05
